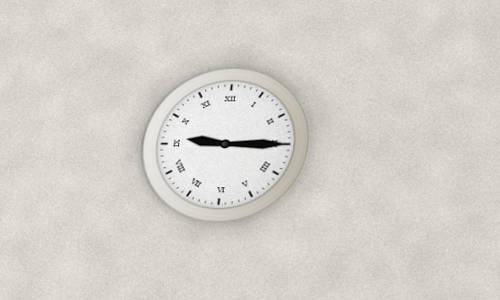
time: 9:15
